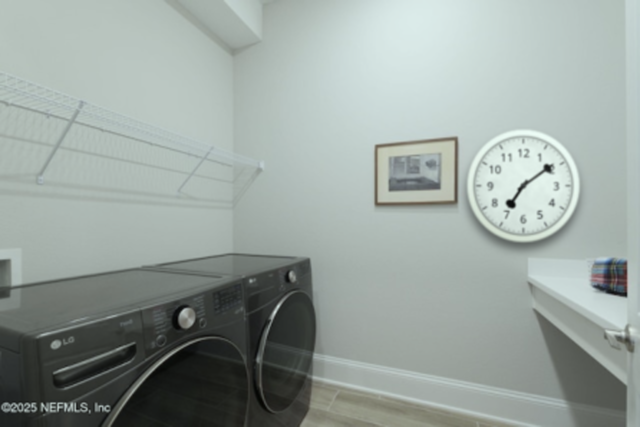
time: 7:09
